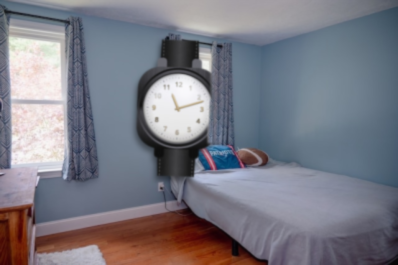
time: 11:12
